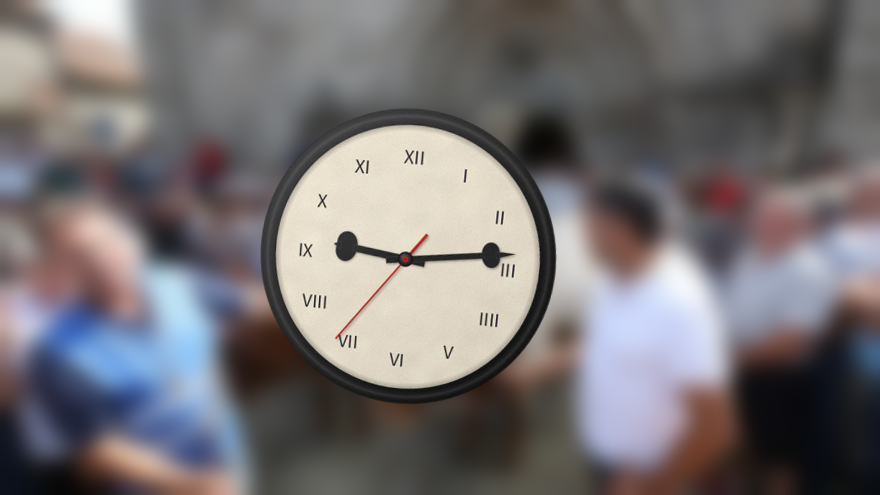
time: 9:13:36
